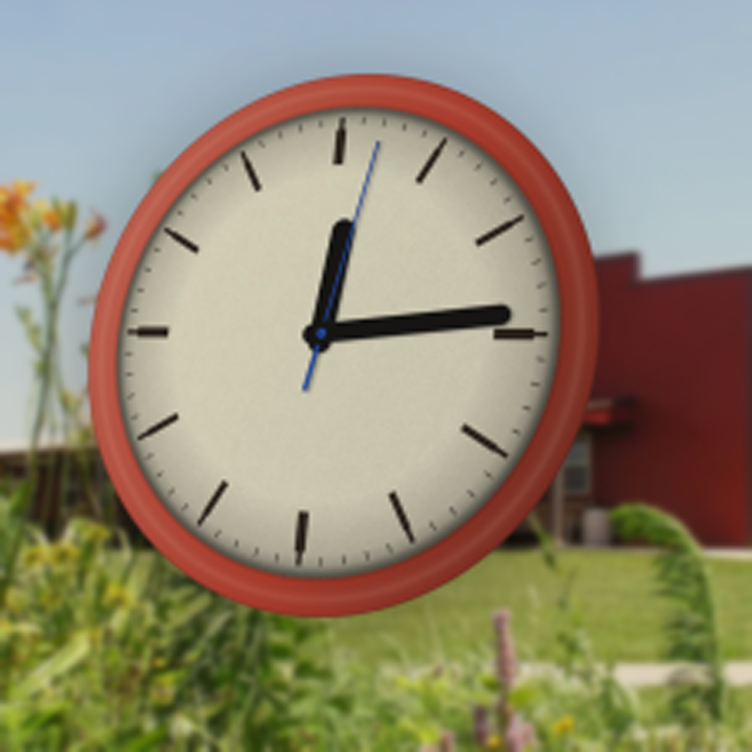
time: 12:14:02
